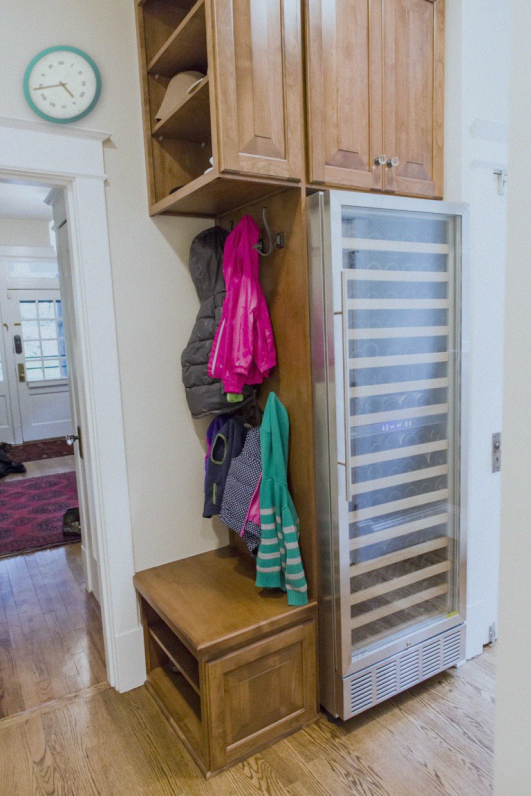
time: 4:44
